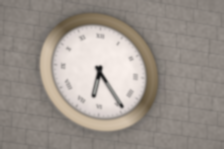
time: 6:24
